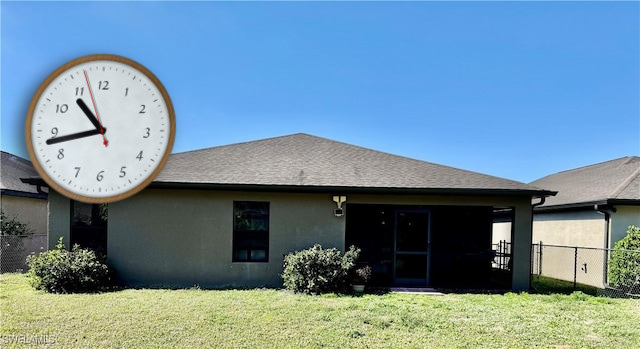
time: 10:42:57
